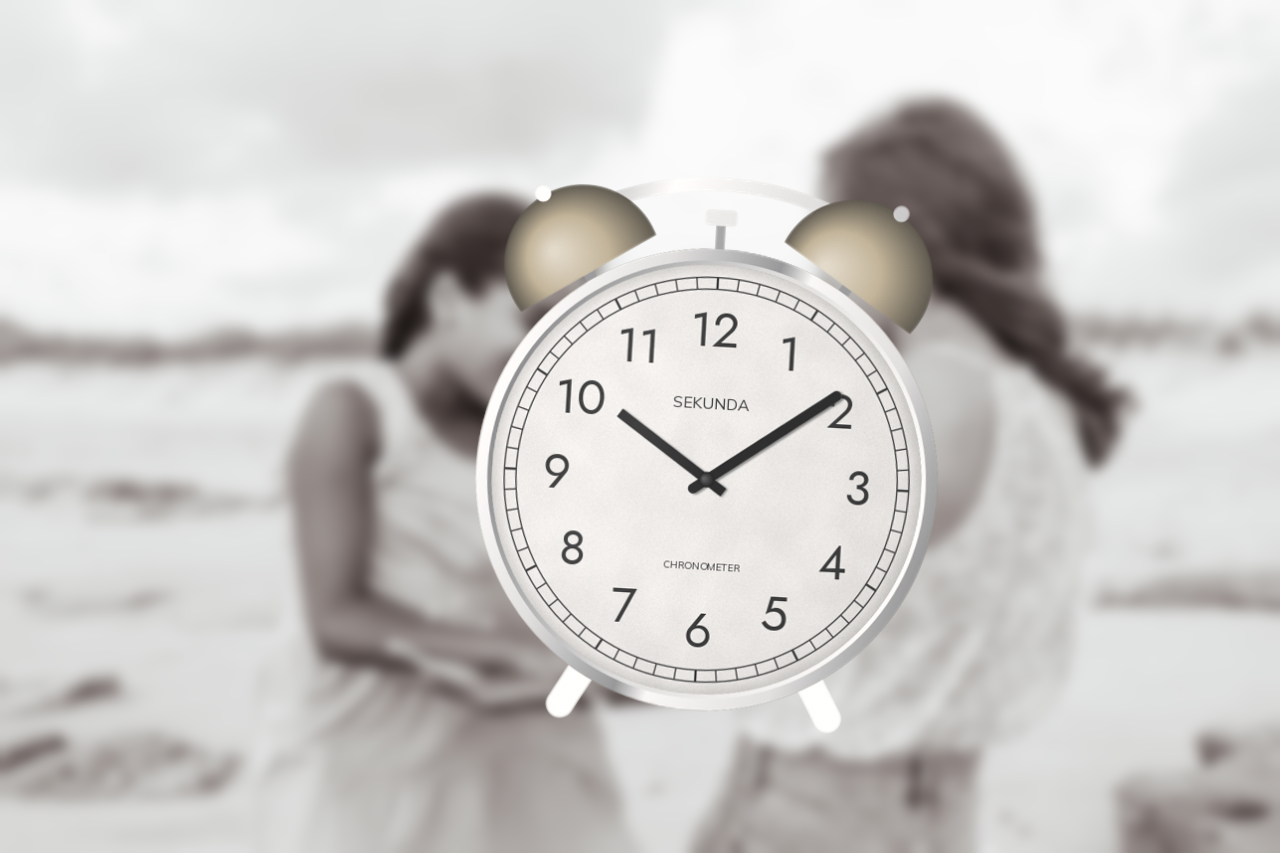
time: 10:09
